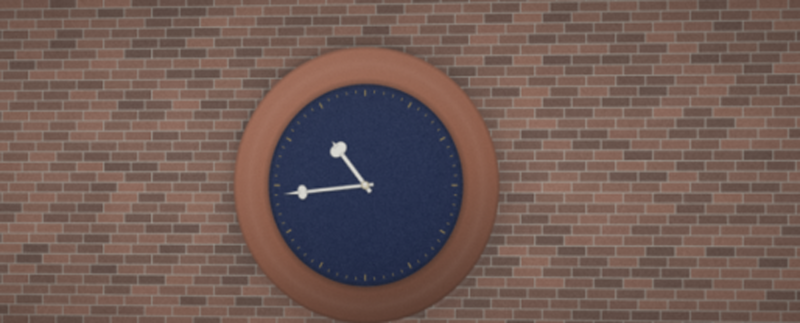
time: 10:44
